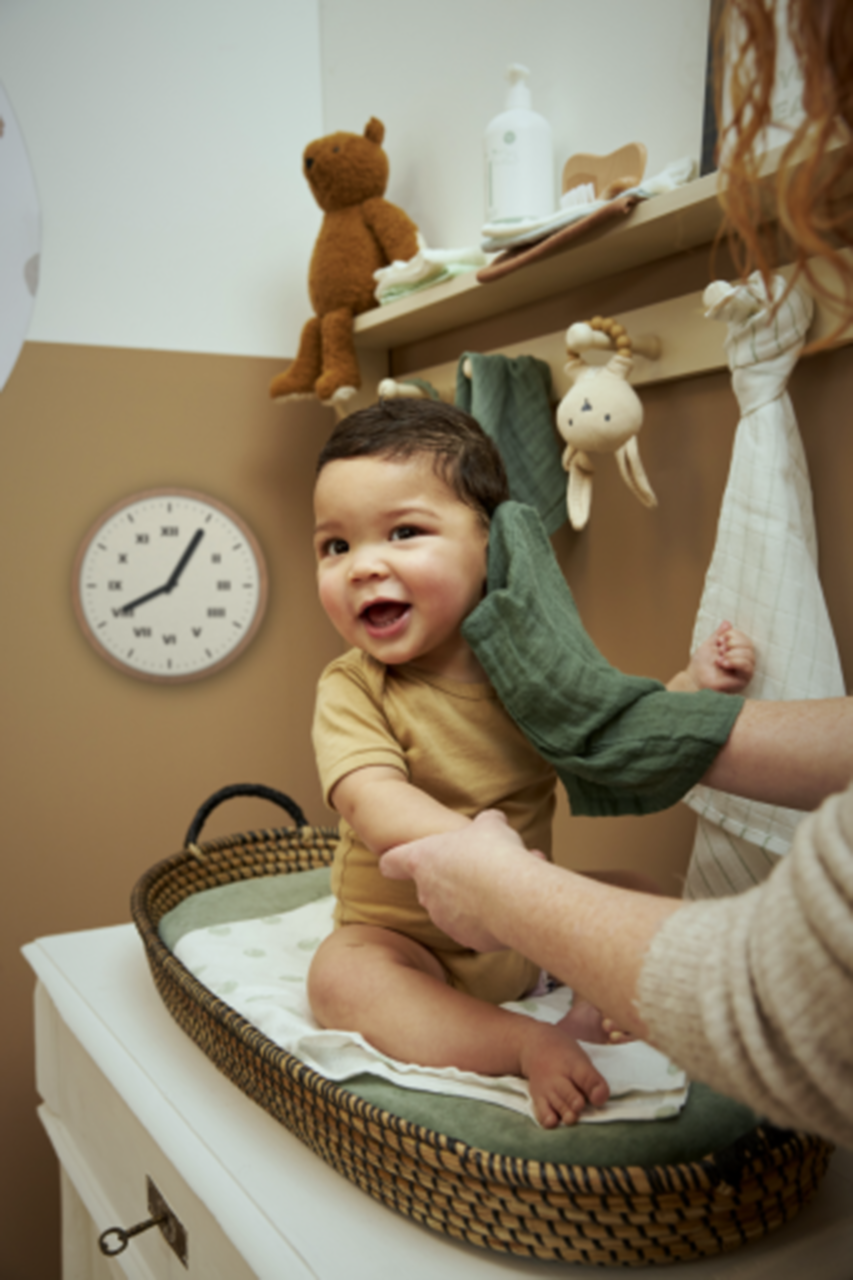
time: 8:05
